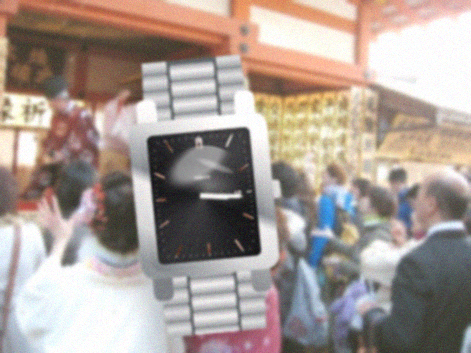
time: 3:16
